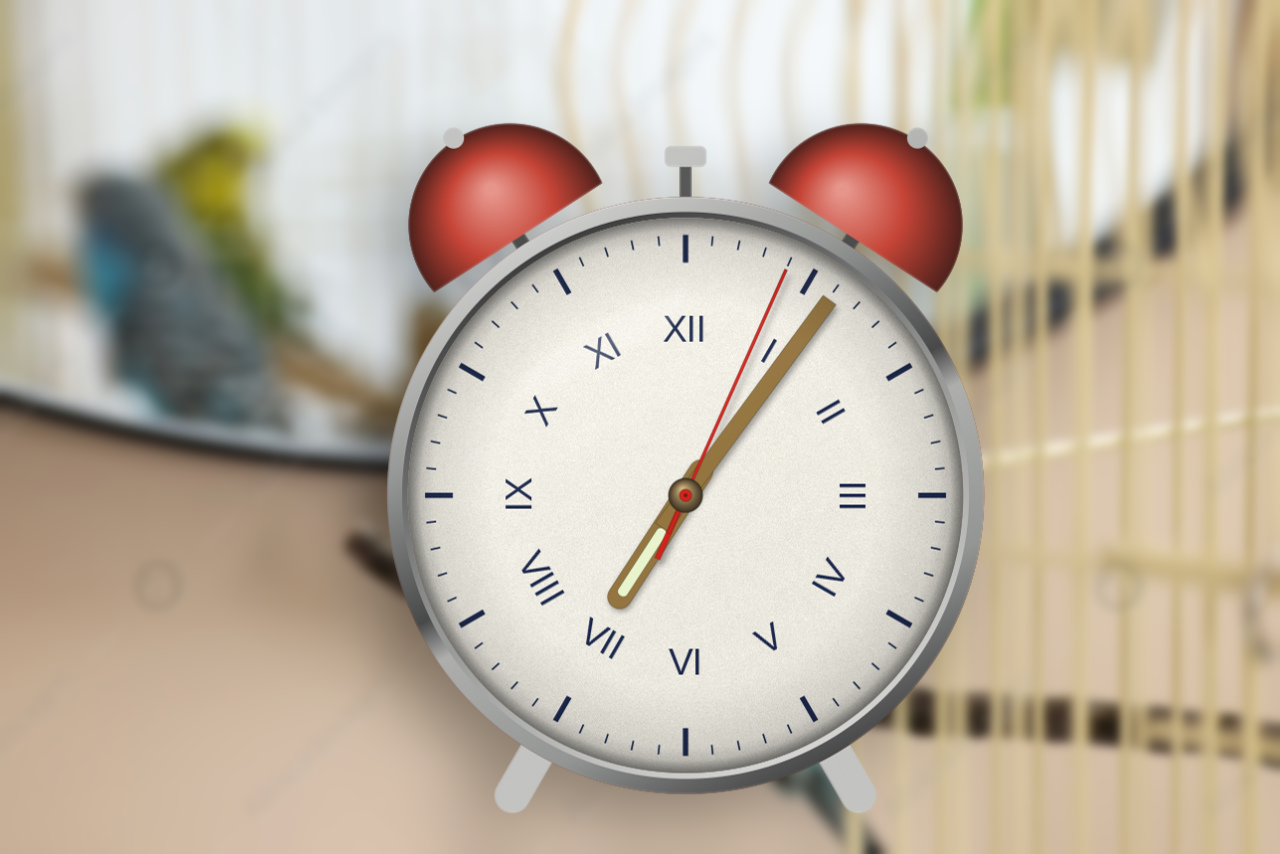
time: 7:06:04
